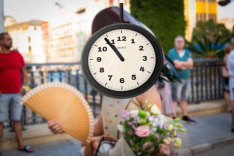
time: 10:54
